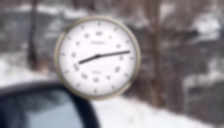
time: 8:13
